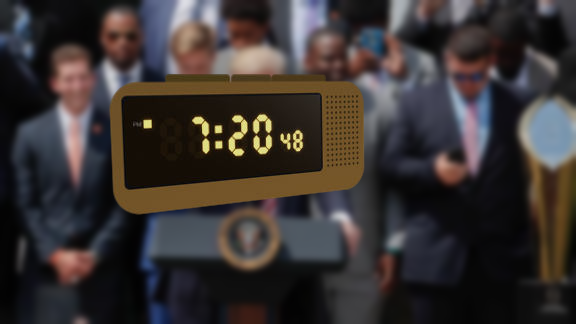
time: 7:20:48
